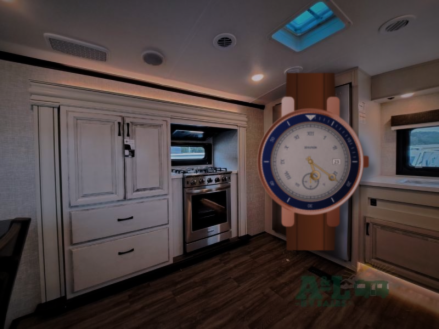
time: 5:21
